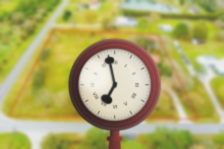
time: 6:58
